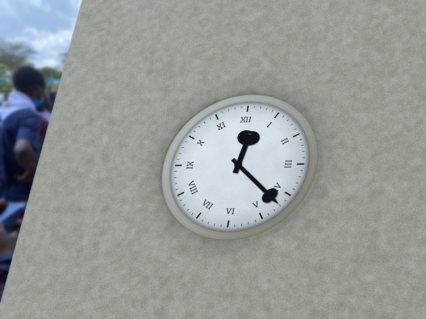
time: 12:22
